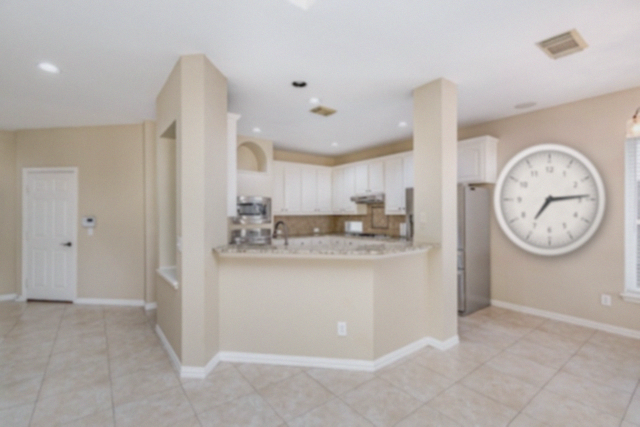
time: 7:14
